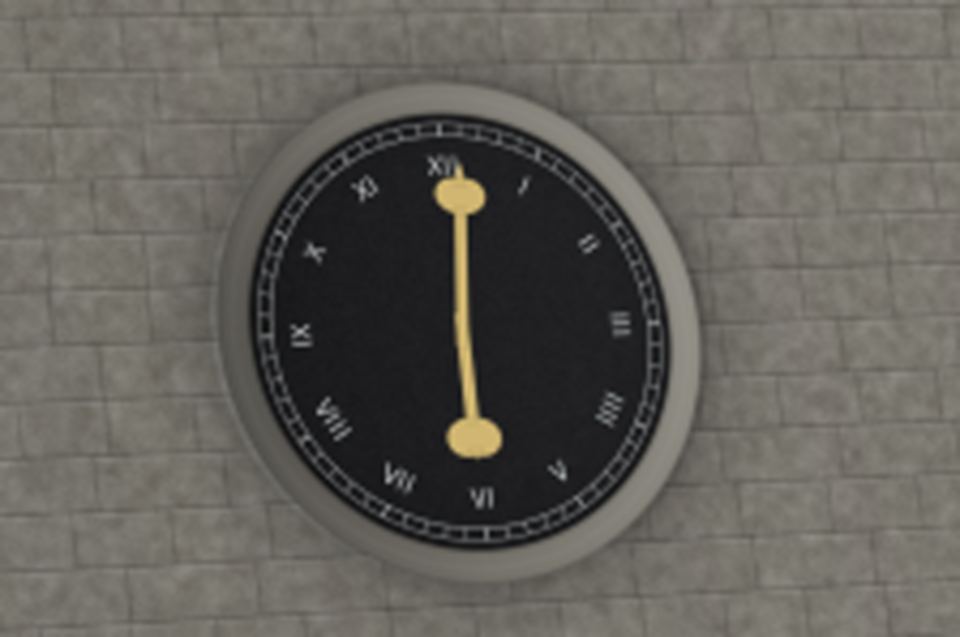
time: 6:01
